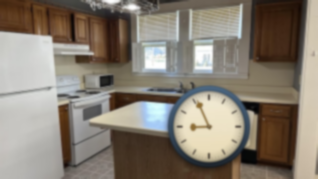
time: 8:56
